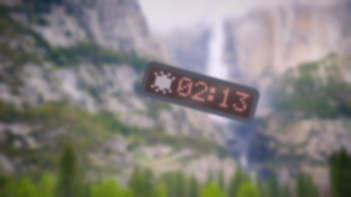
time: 2:13
